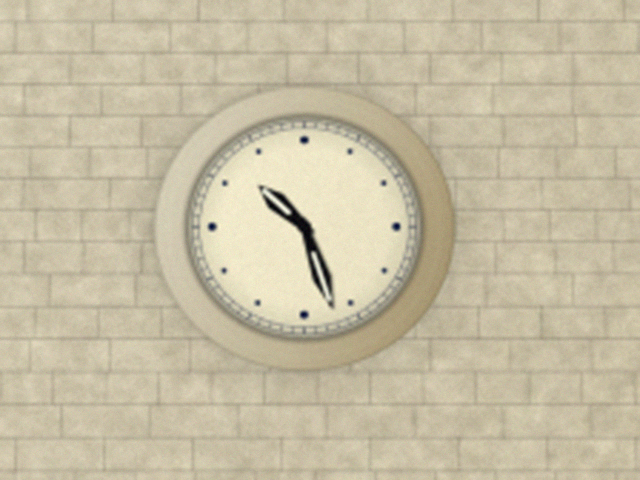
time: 10:27
